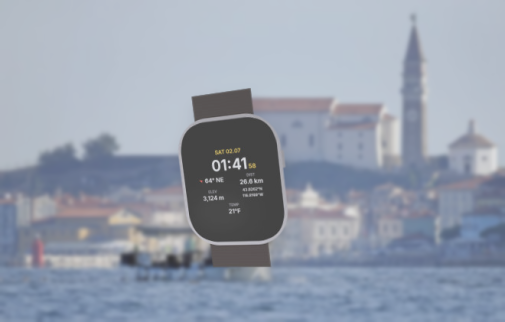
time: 1:41
